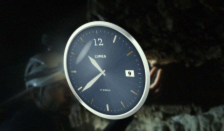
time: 10:39
